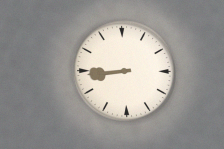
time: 8:44
